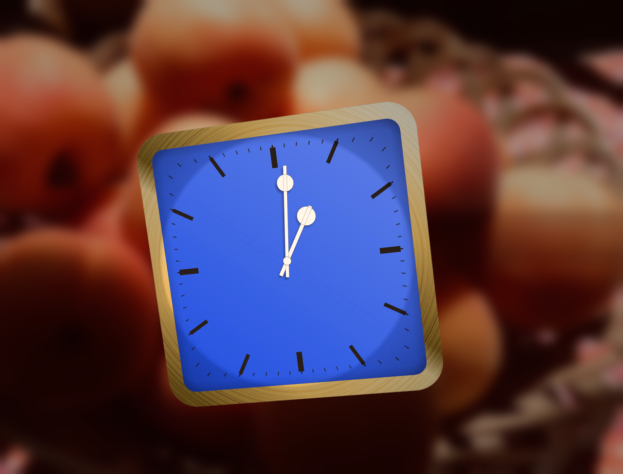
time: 1:01
